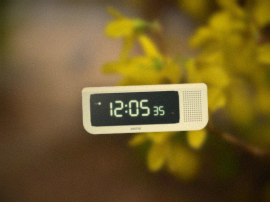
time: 12:05:35
